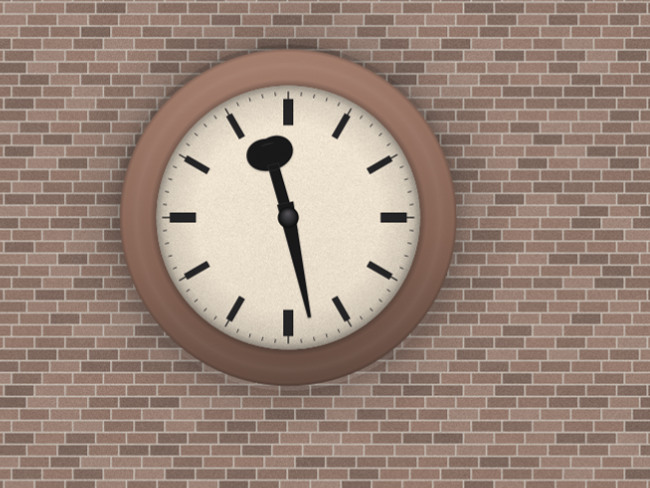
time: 11:28
